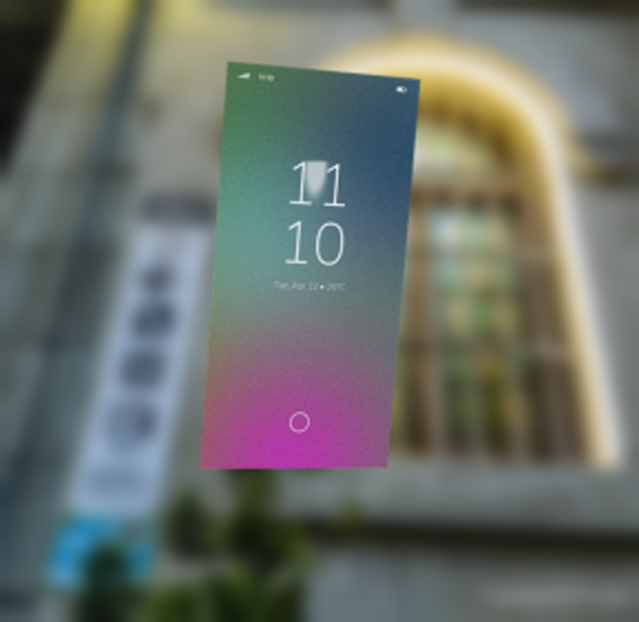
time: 11:10
